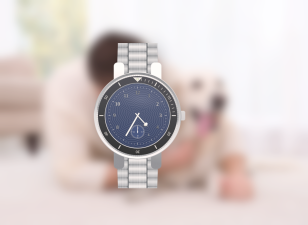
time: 4:35
